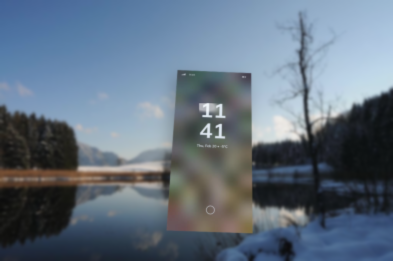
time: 11:41
